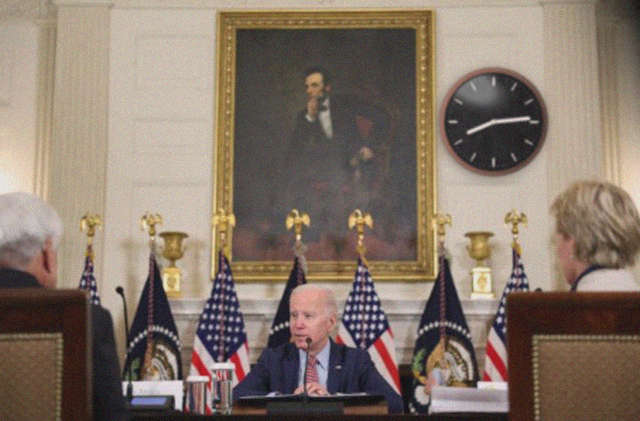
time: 8:14
